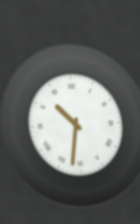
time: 10:32
